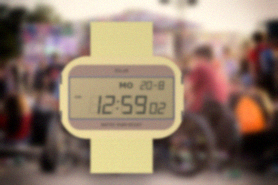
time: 12:59:02
